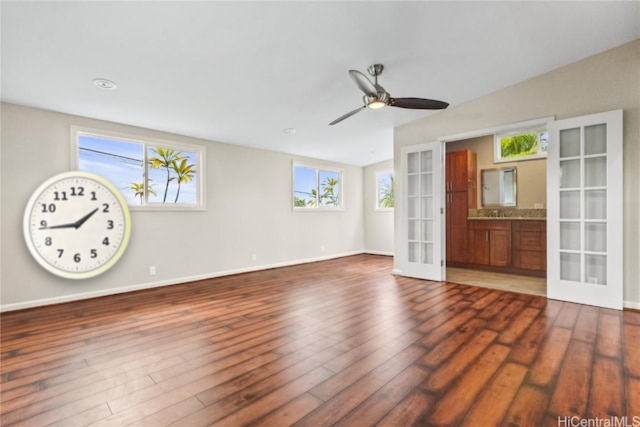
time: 1:44
